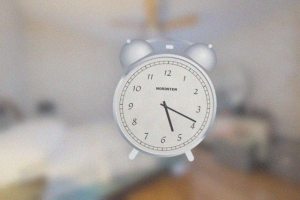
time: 5:19
